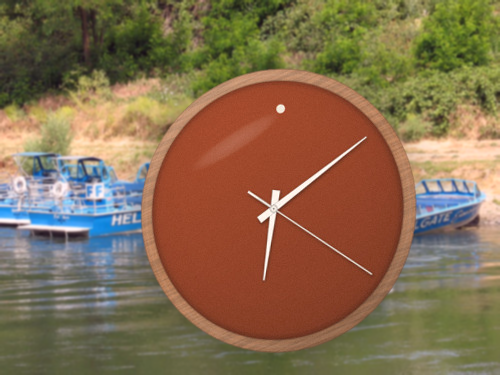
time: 6:08:20
